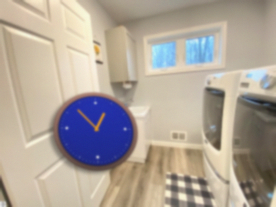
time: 12:53
